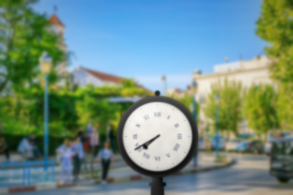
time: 7:40
